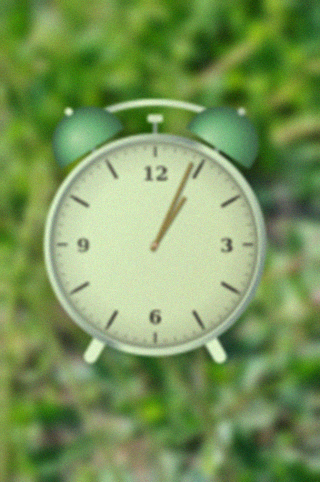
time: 1:04
